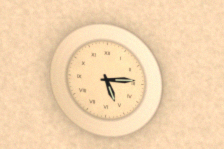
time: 5:14
